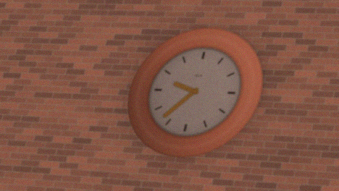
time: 9:37
